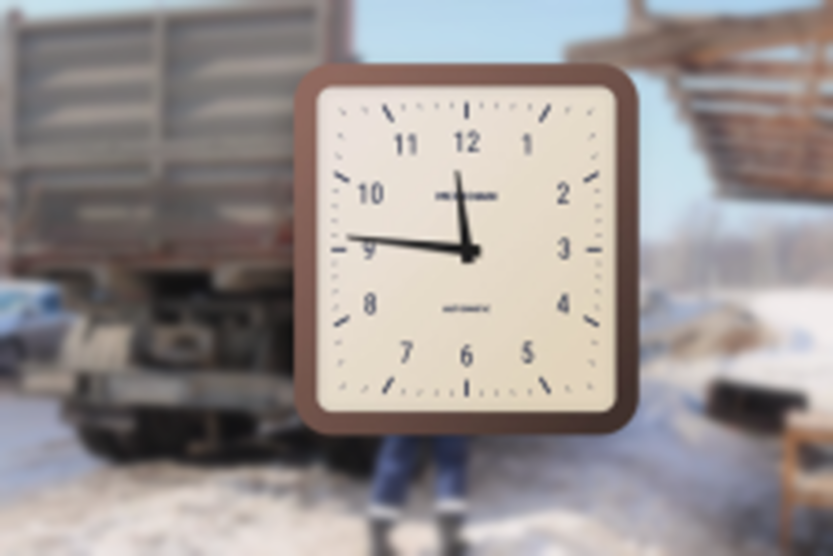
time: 11:46
